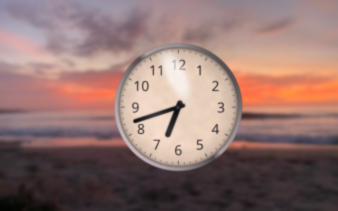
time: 6:42
